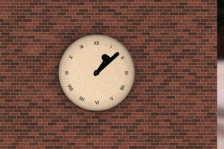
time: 1:08
